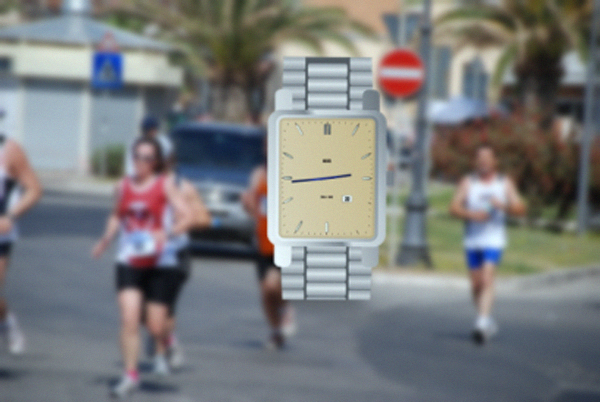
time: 2:44
